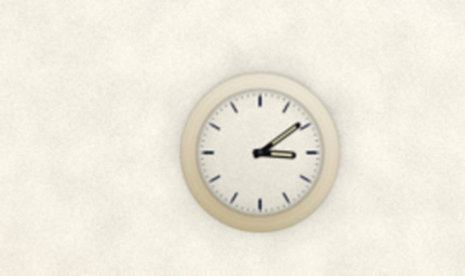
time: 3:09
